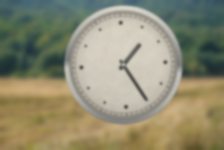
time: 1:25
